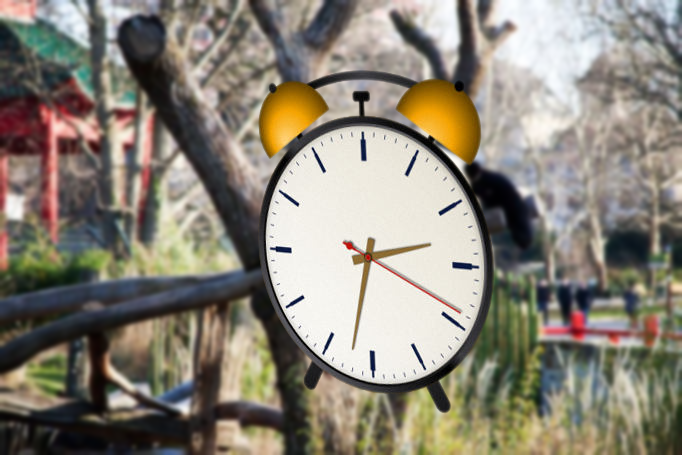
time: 2:32:19
